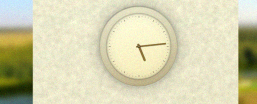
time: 5:14
